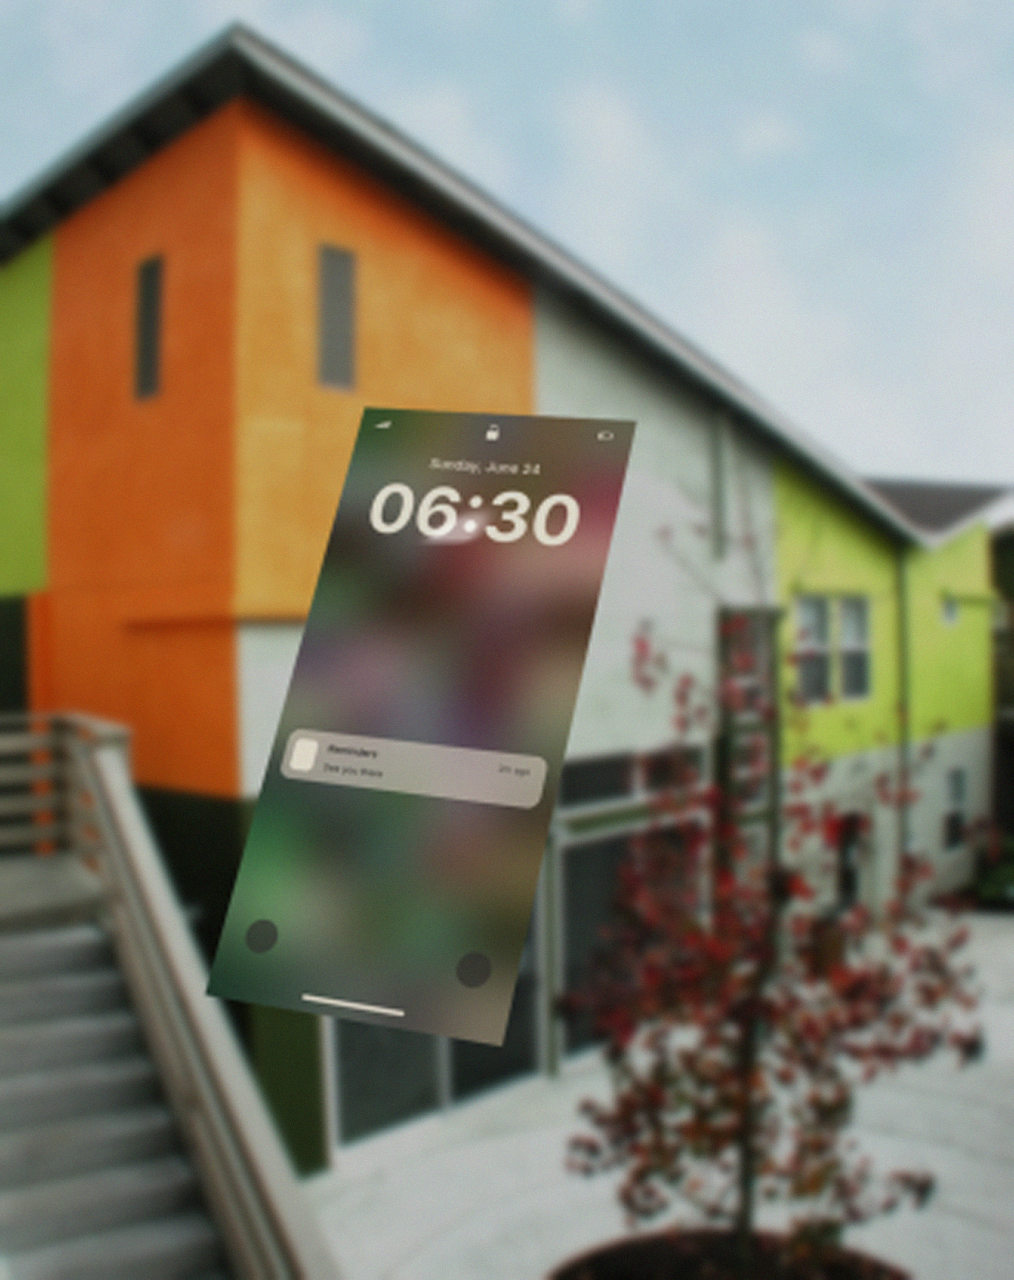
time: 6:30
